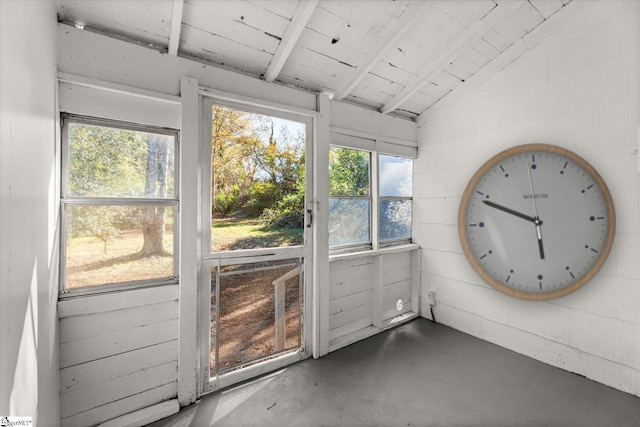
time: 5:48:59
